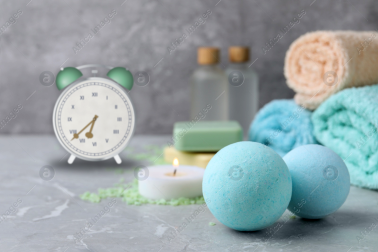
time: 6:38
